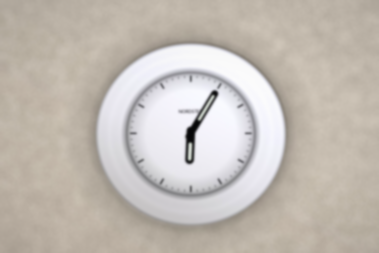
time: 6:05
